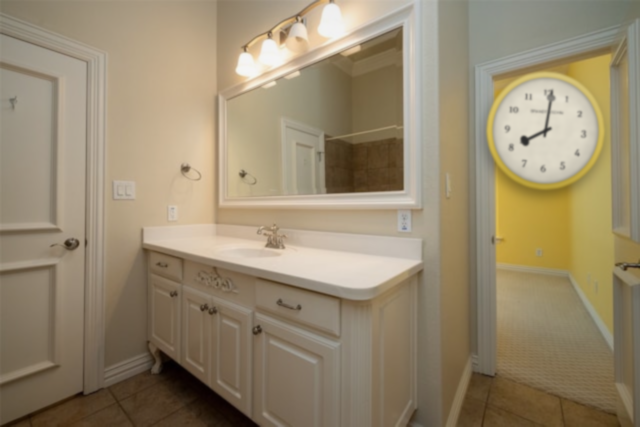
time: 8:01
